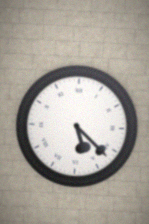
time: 5:22
